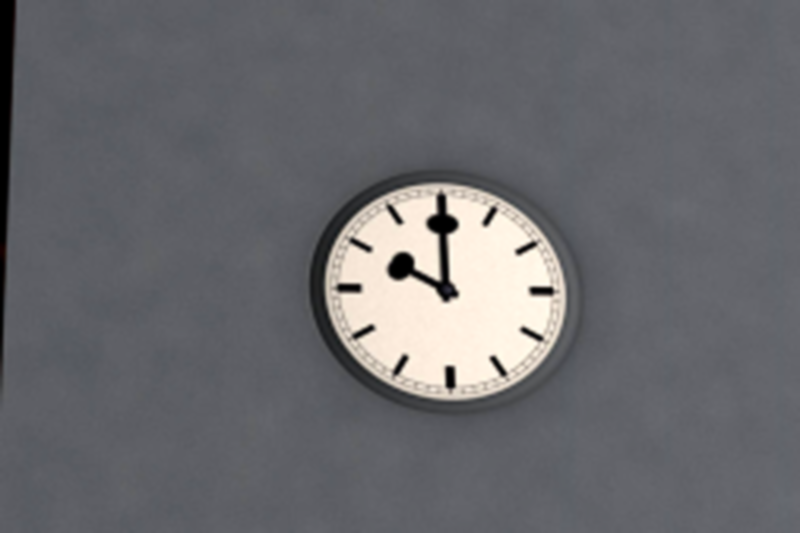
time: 10:00
